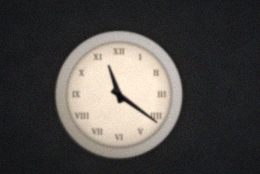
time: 11:21
